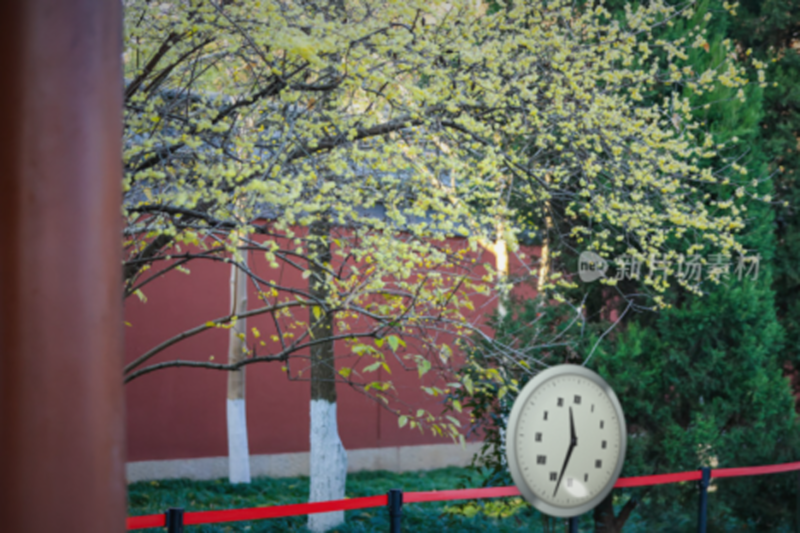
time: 11:33
